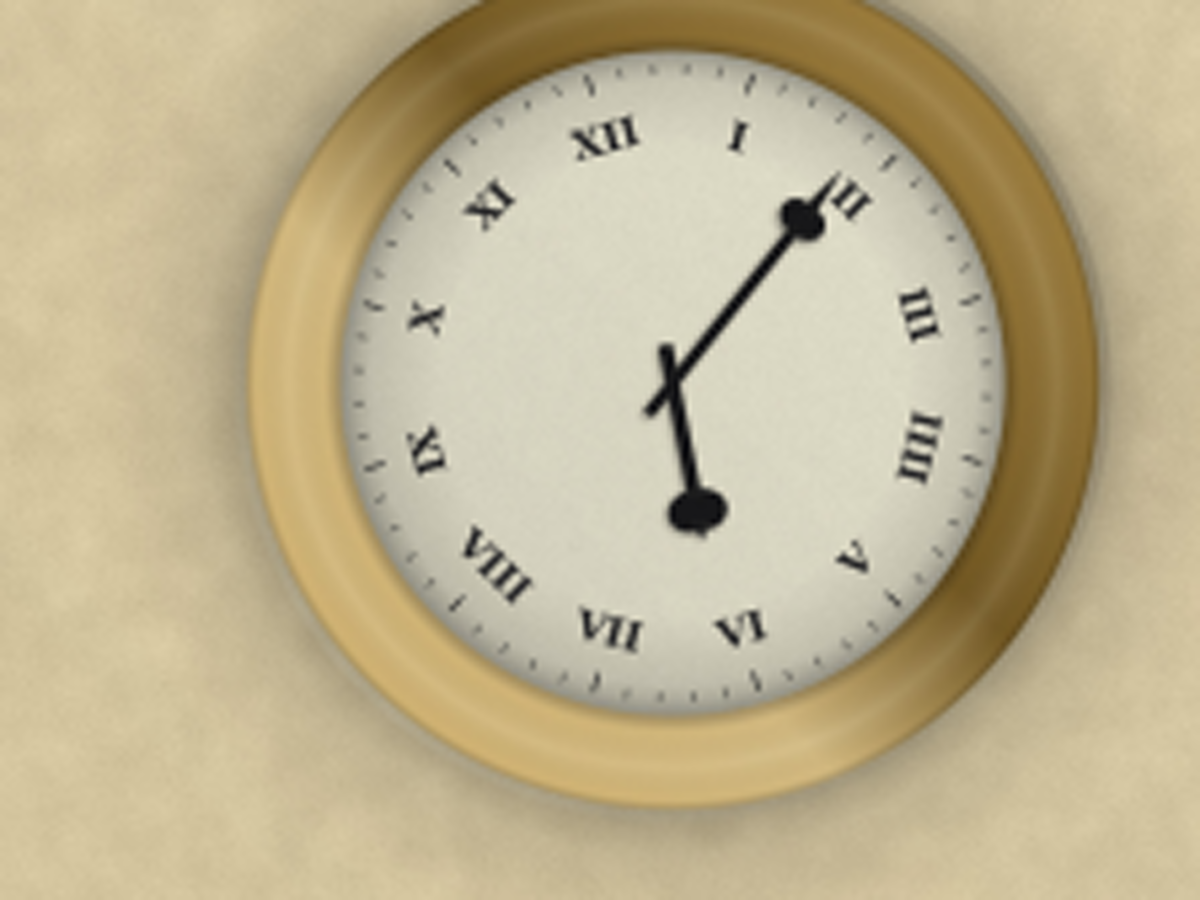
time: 6:09
